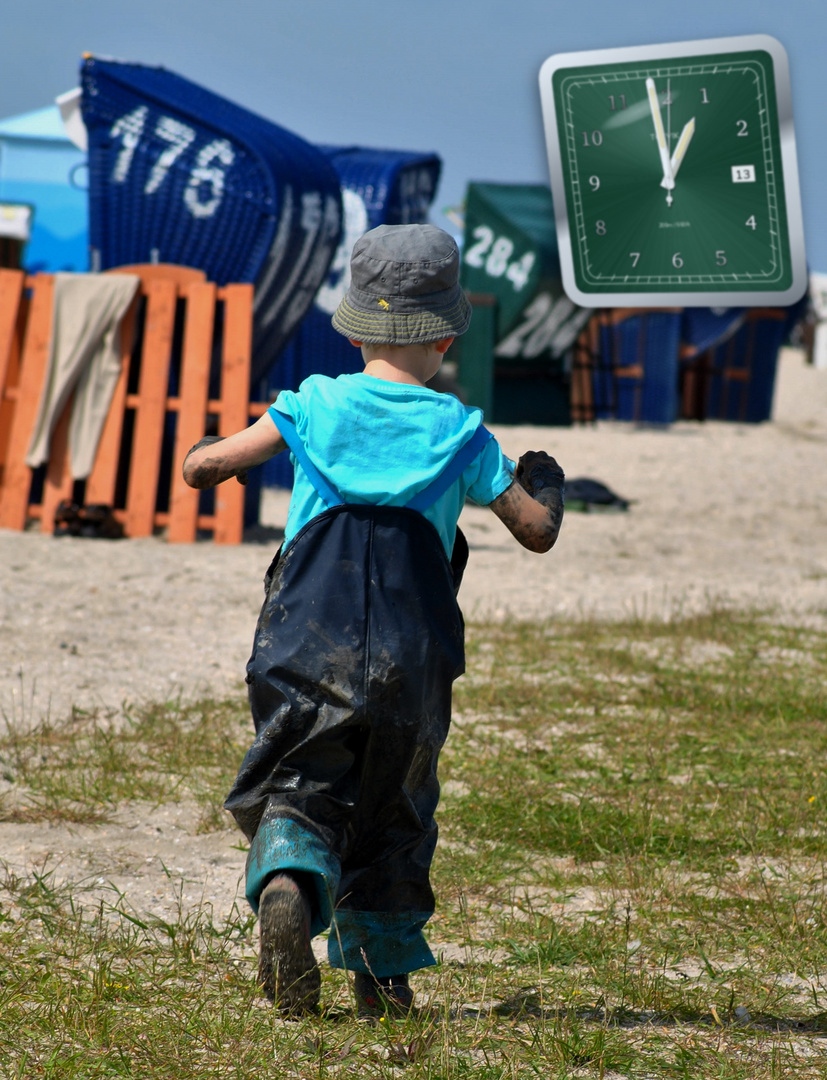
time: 12:59:01
